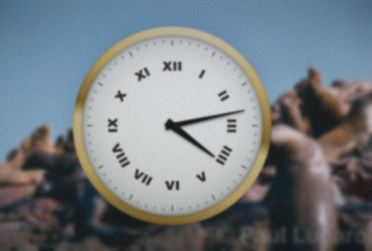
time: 4:13
